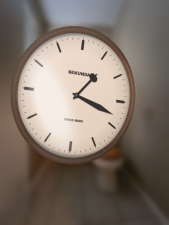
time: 1:18
